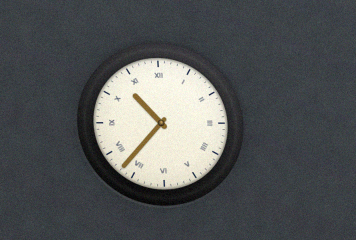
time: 10:37
